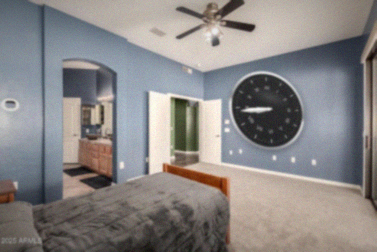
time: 8:44
